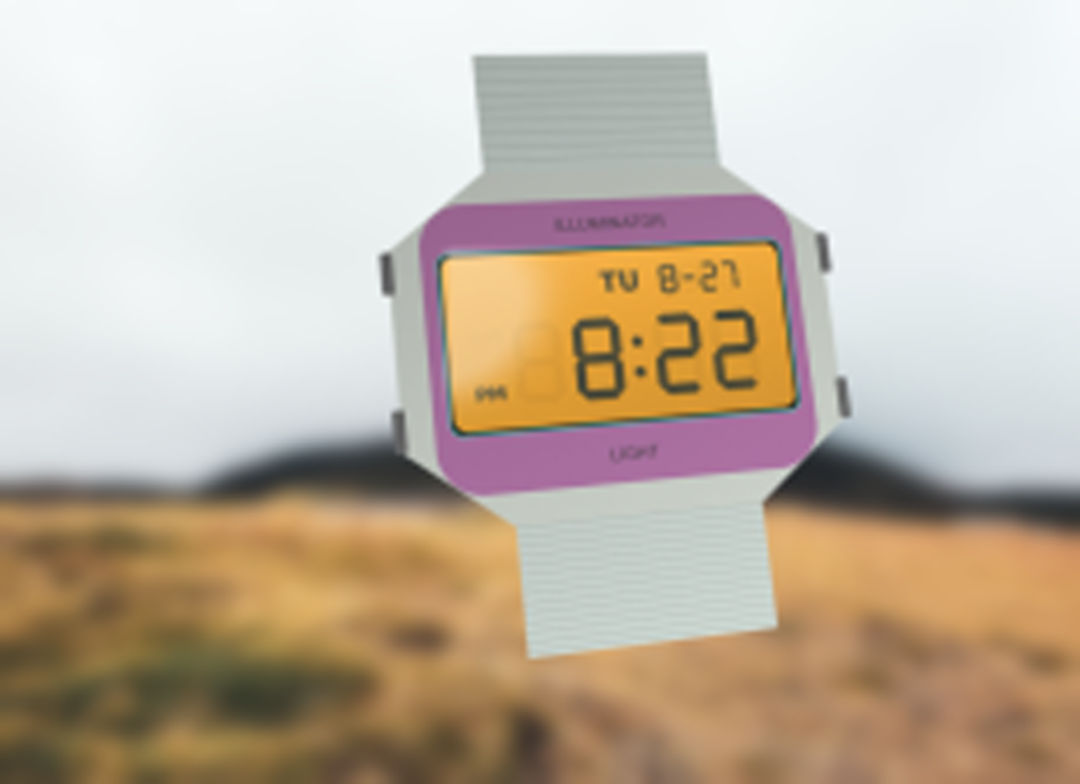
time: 8:22
